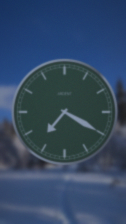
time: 7:20
